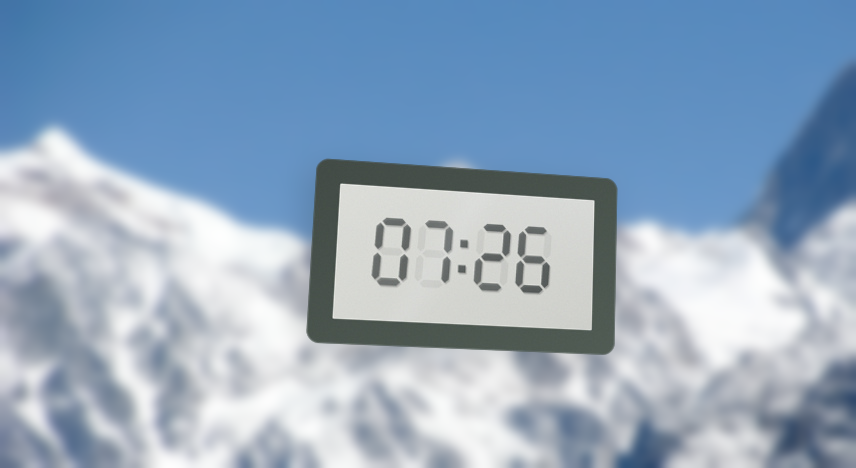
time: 7:26
